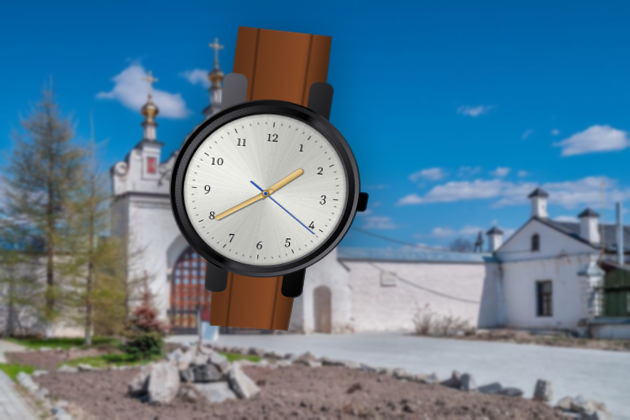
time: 1:39:21
